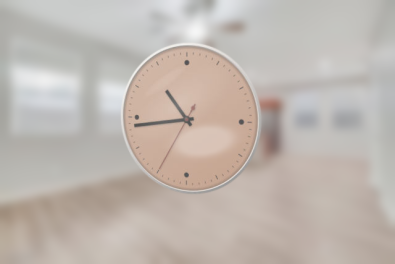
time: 10:43:35
